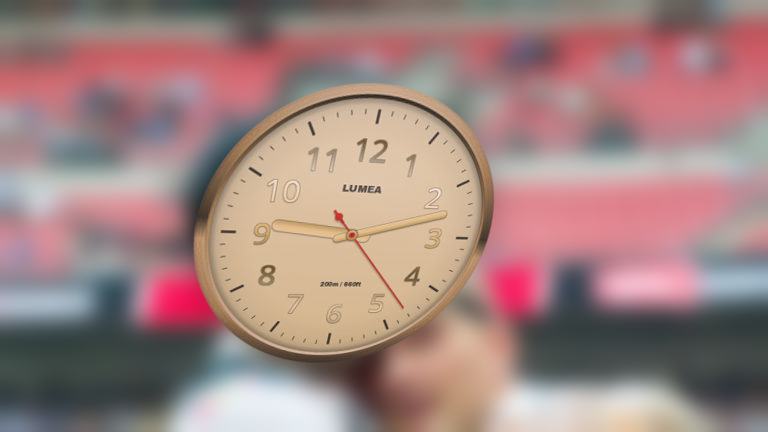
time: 9:12:23
